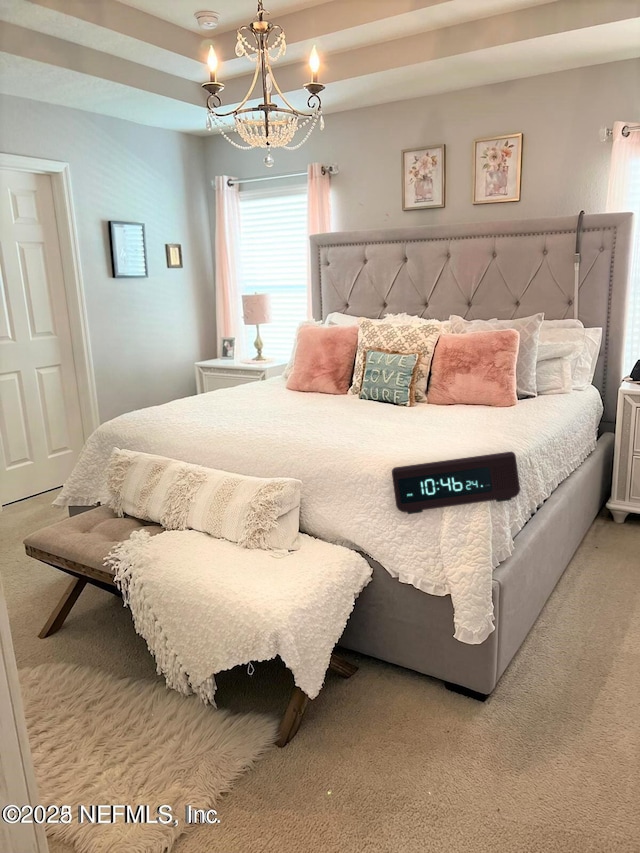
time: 10:46:24
